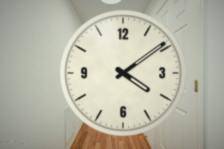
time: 4:09
